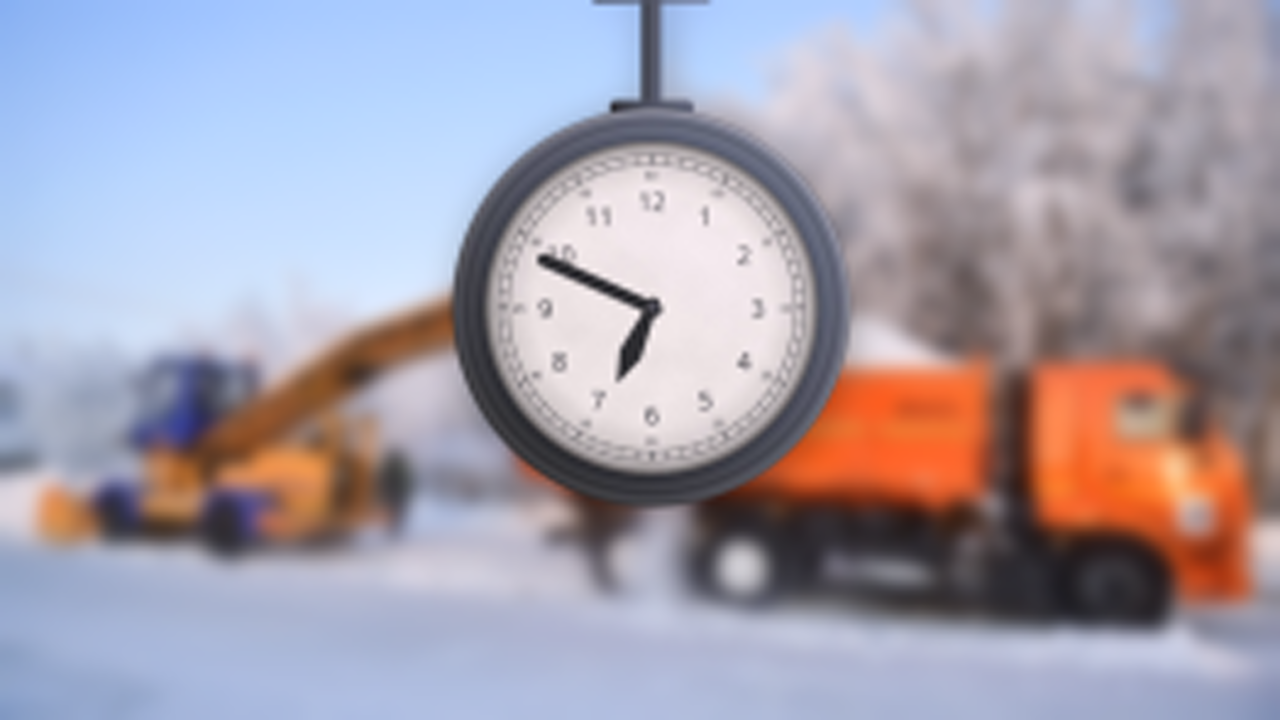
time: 6:49
